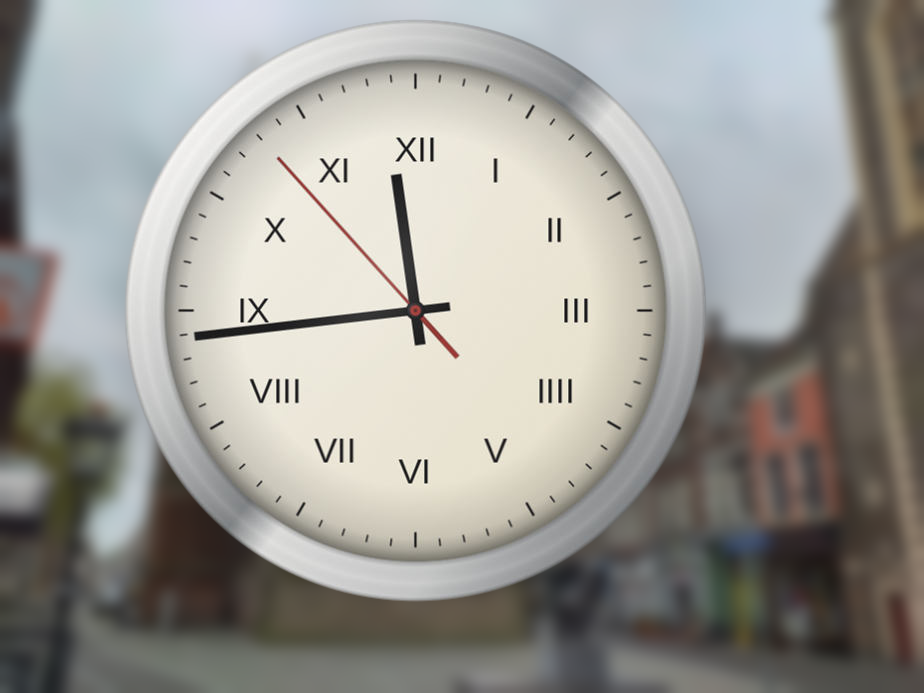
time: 11:43:53
